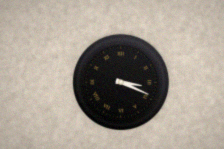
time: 3:19
